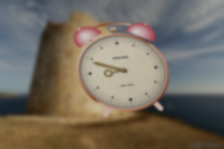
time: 8:49
